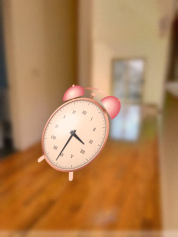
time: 3:31
